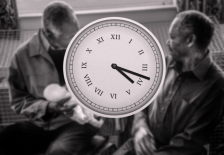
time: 4:18
